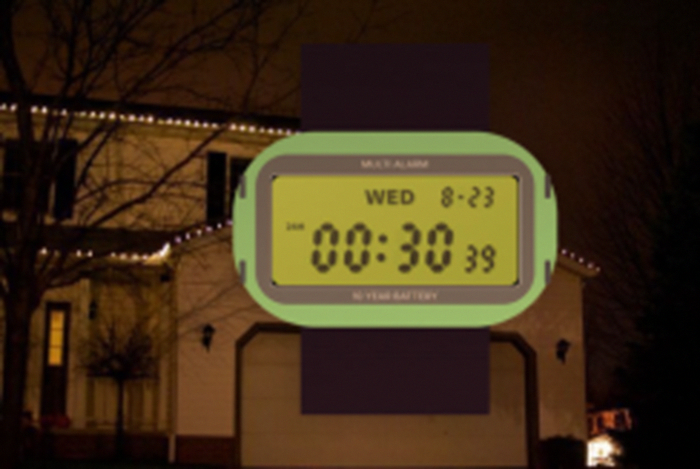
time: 0:30:39
